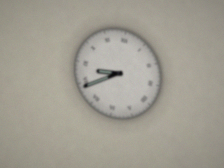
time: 8:39
